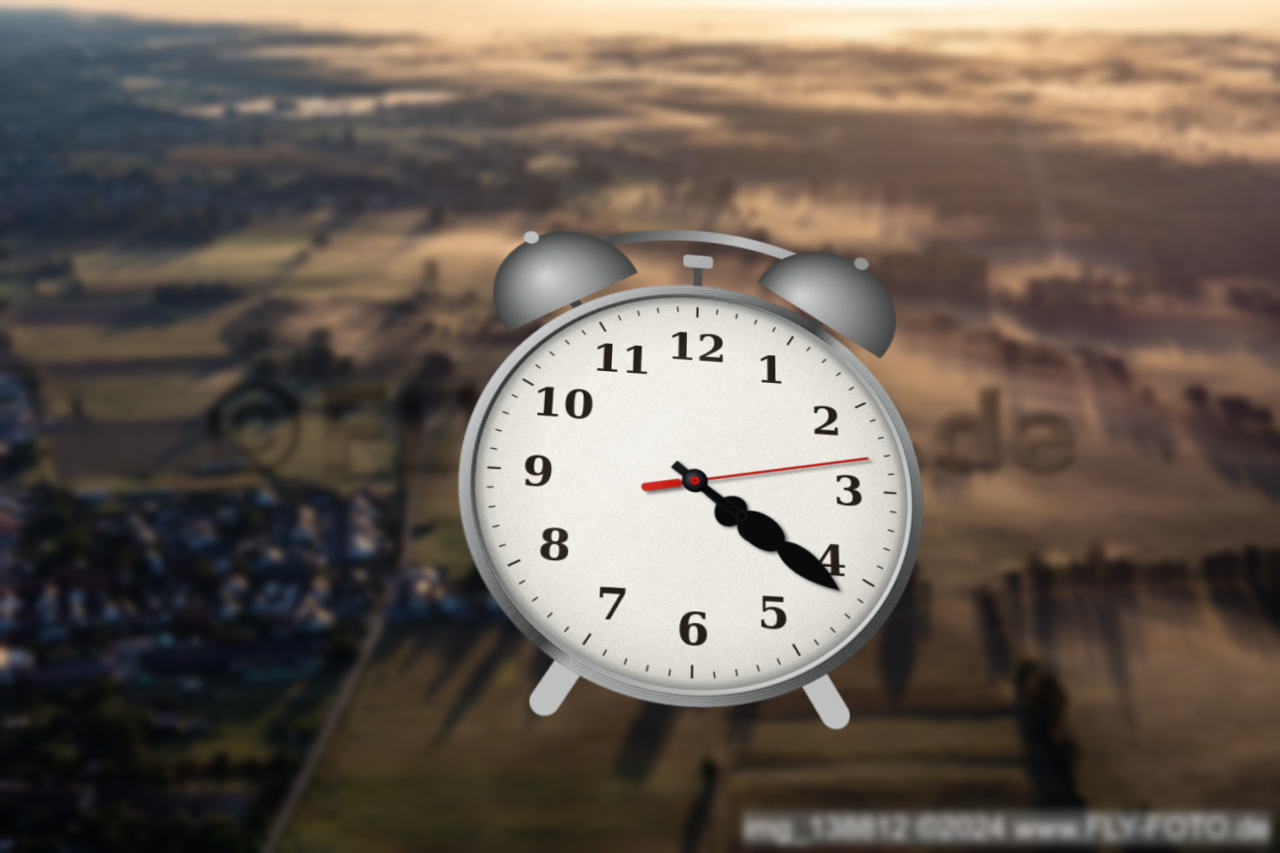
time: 4:21:13
